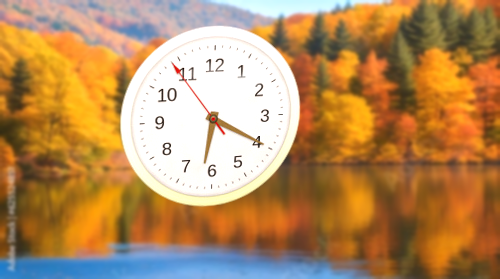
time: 6:19:54
